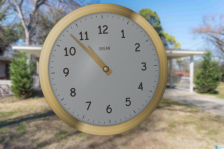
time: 10:53
